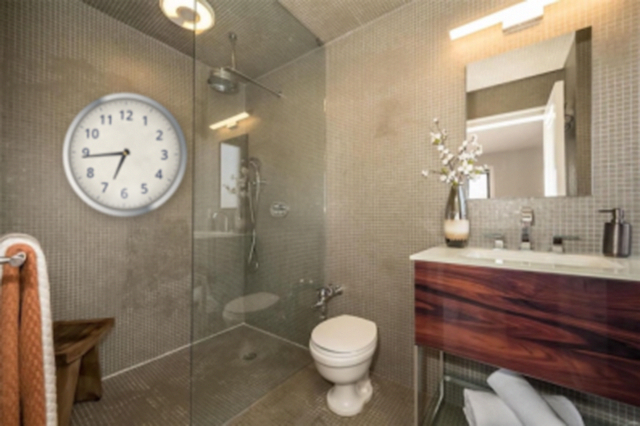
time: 6:44
